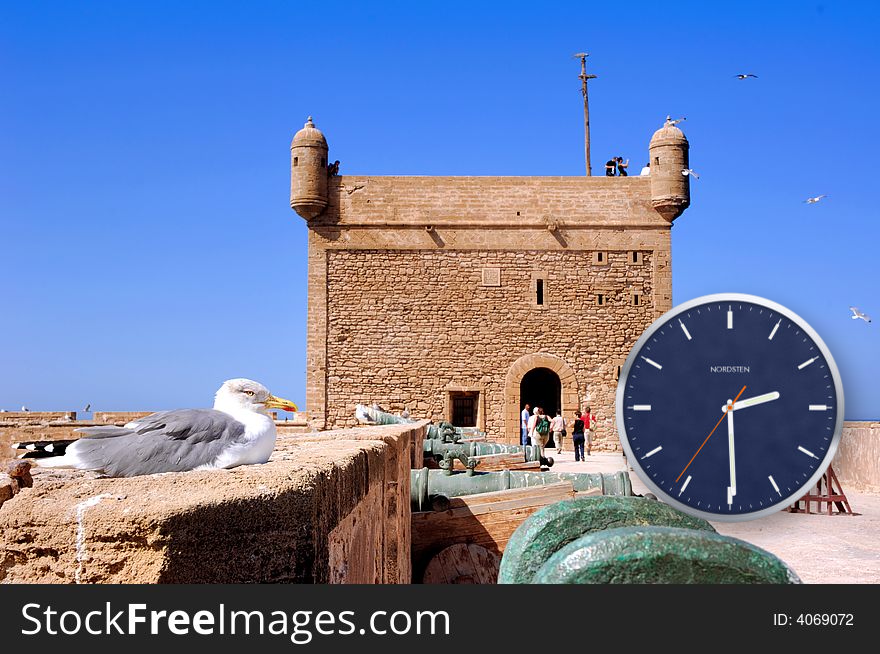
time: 2:29:36
